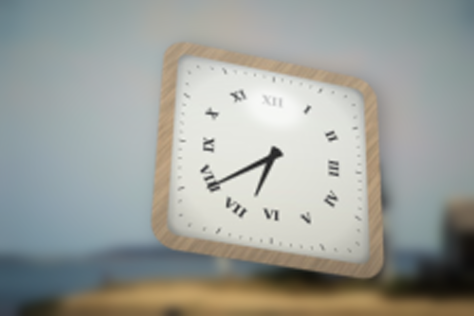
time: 6:39
